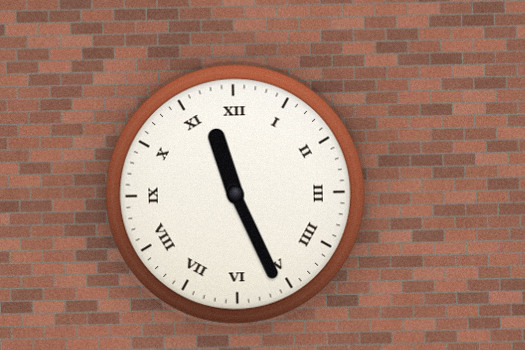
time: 11:26
